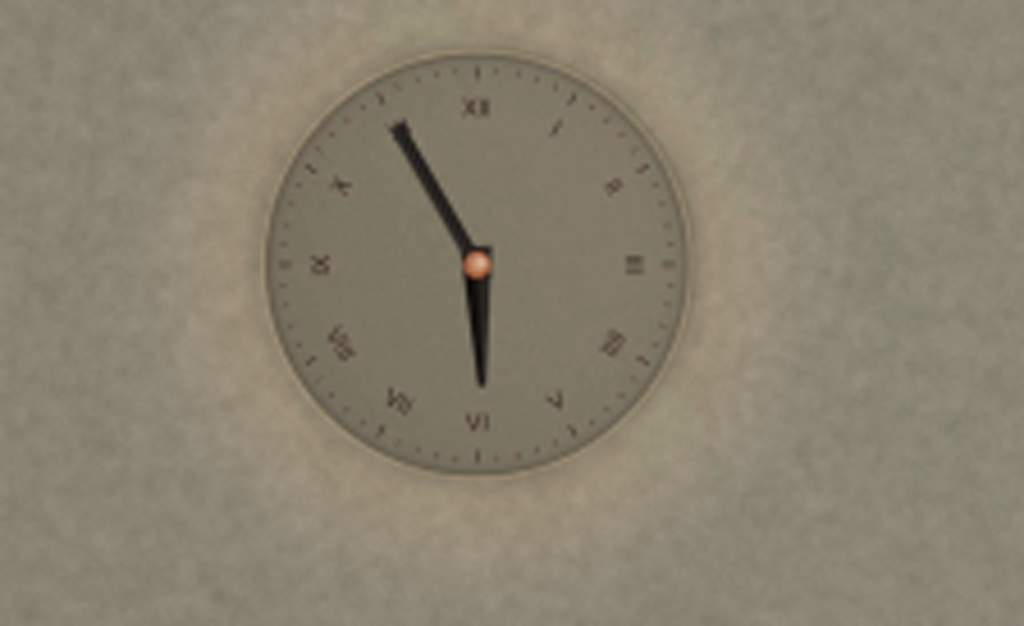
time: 5:55
